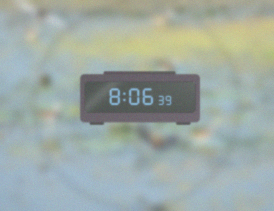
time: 8:06:39
